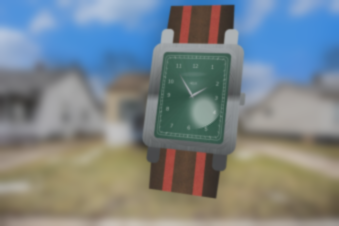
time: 1:54
